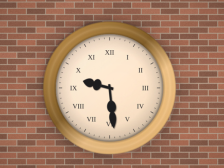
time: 9:29
